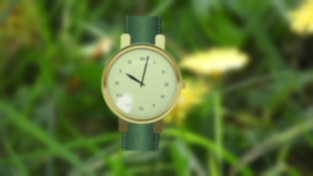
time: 10:02
